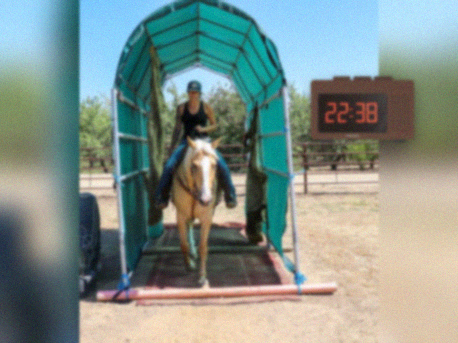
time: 22:38
